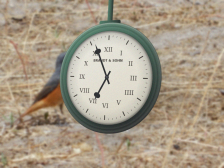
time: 6:56
